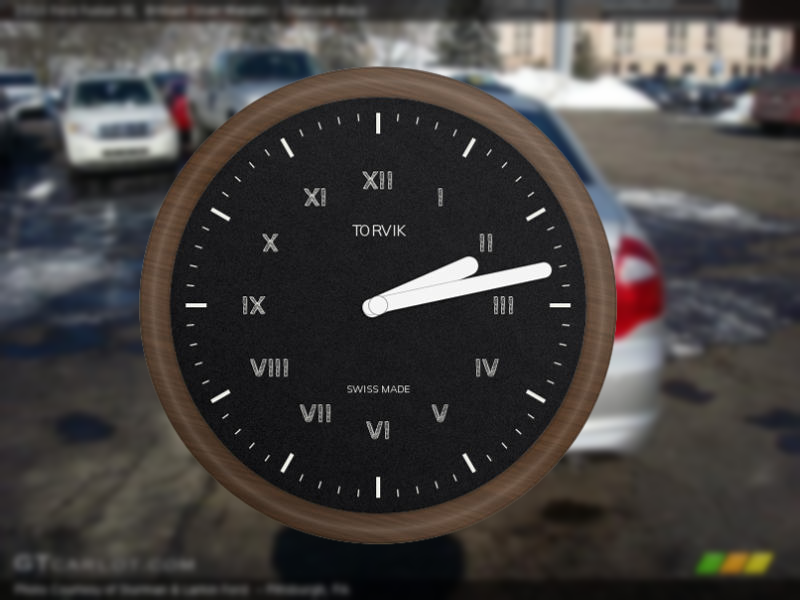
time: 2:13
